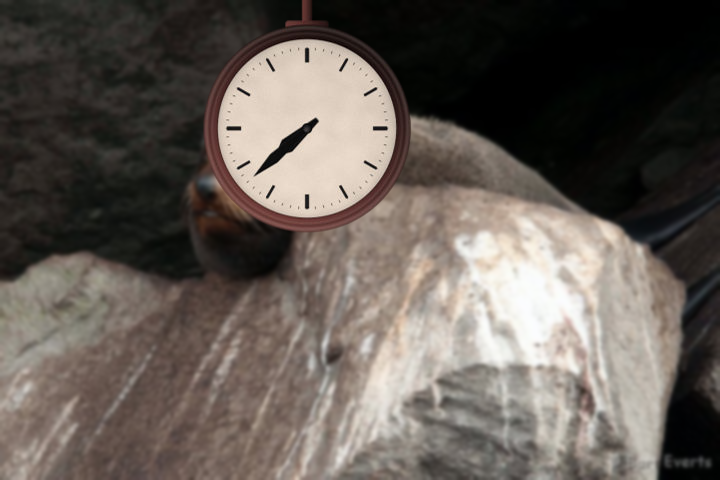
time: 7:38
